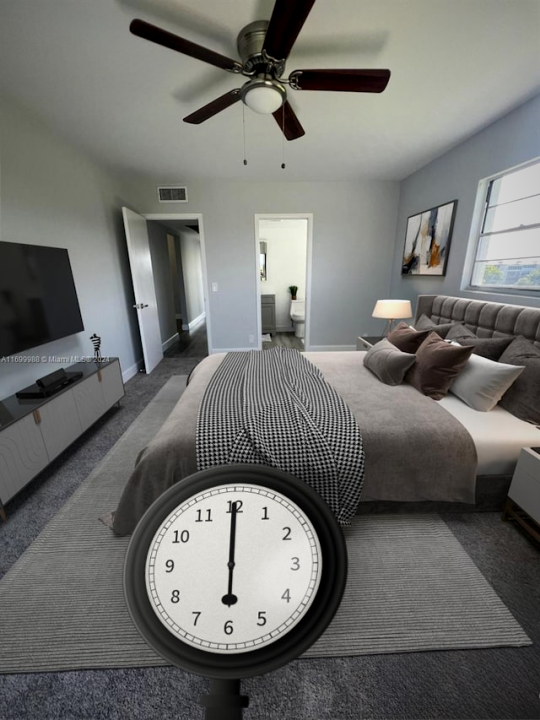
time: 6:00
